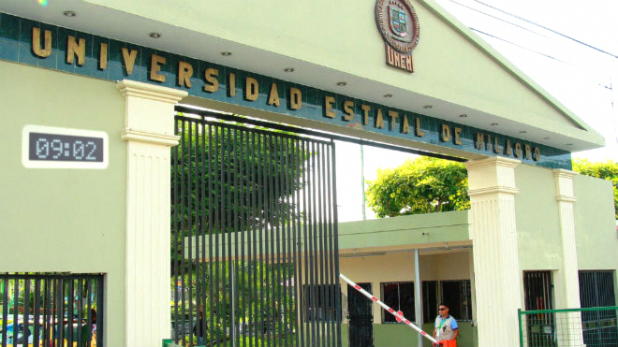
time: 9:02
